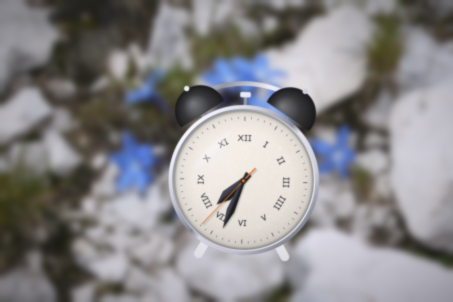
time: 7:33:37
